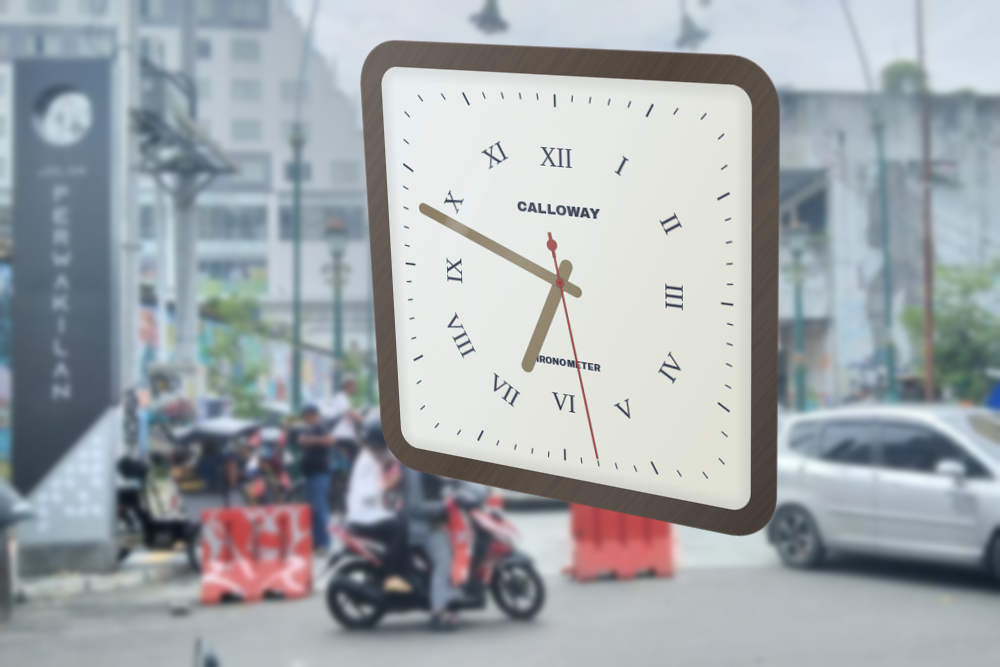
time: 6:48:28
